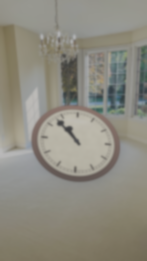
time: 10:53
